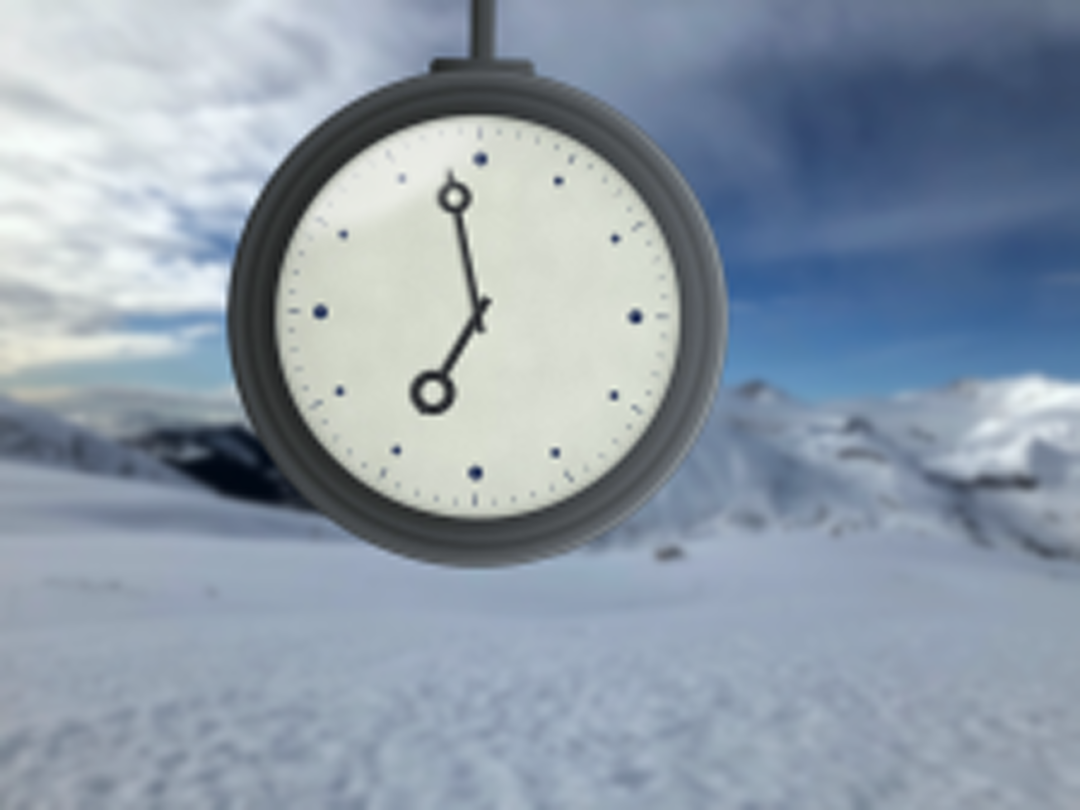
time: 6:58
